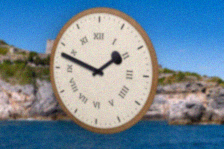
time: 1:48
